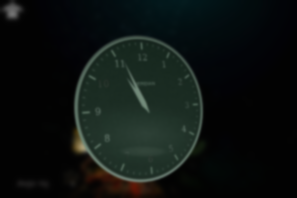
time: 10:56
